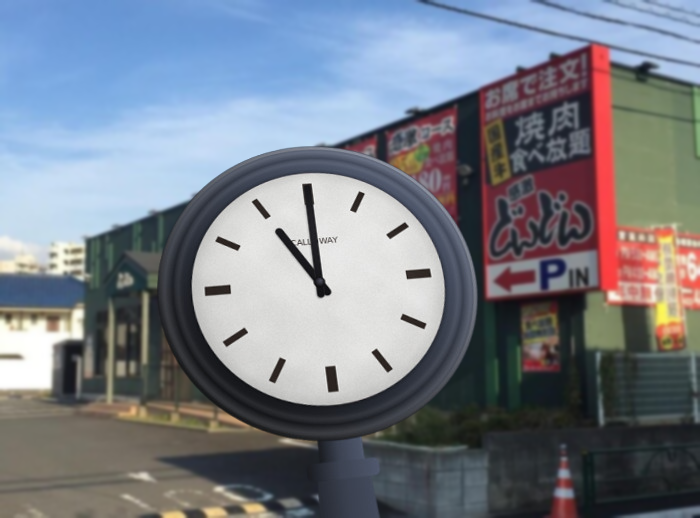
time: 11:00
